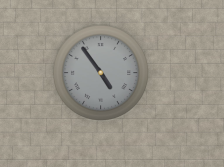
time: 4:54
